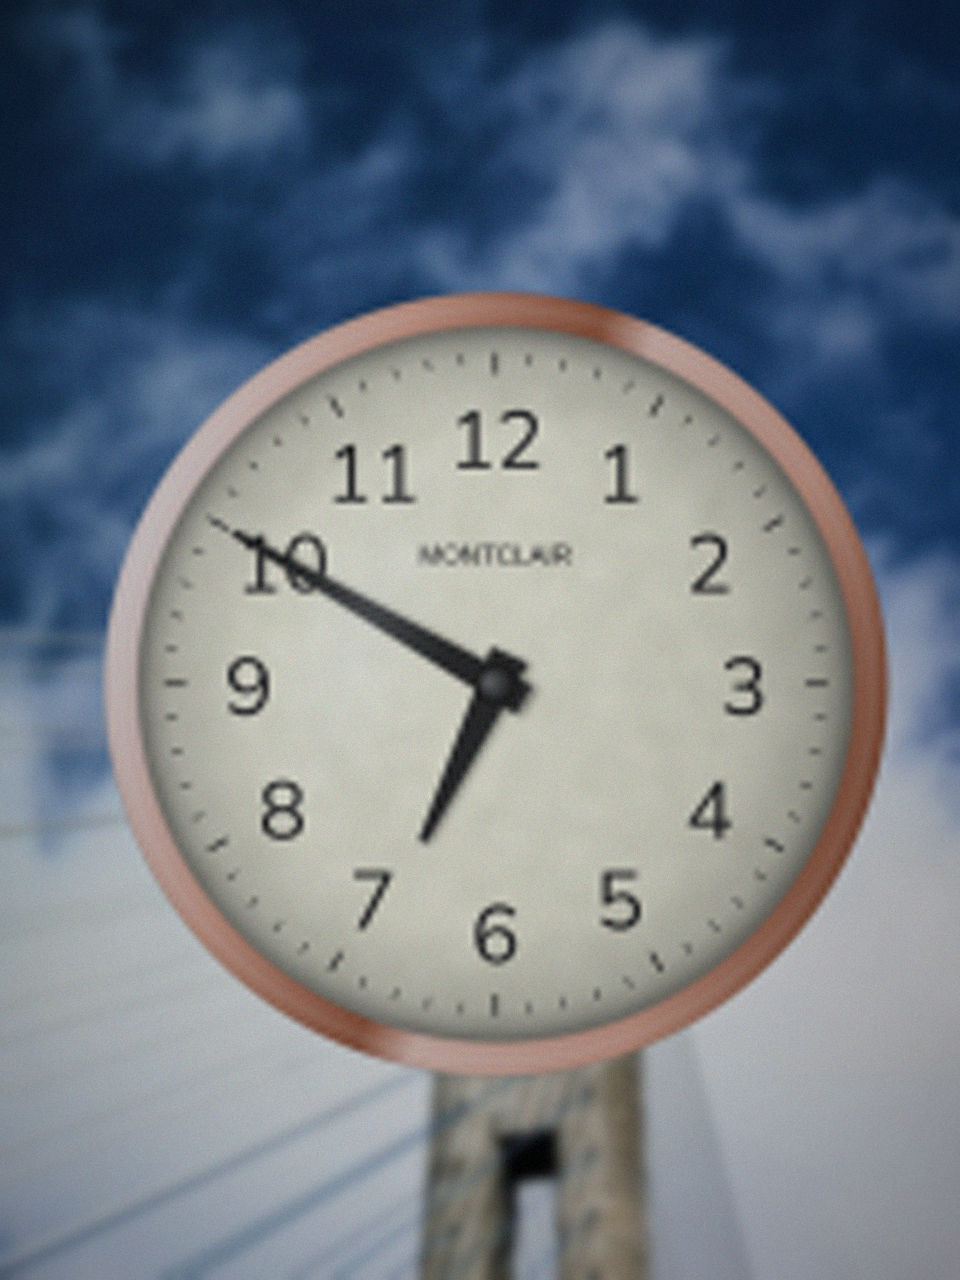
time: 6:50
